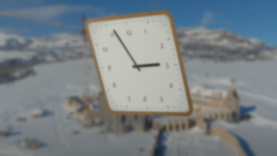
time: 2:56
